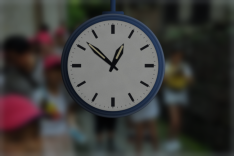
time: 12:52
